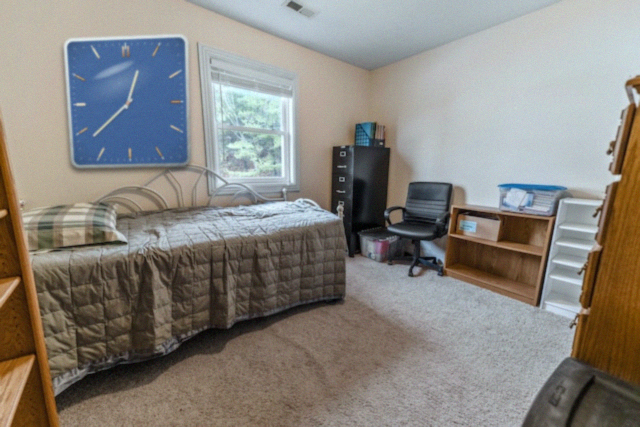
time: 12:38
